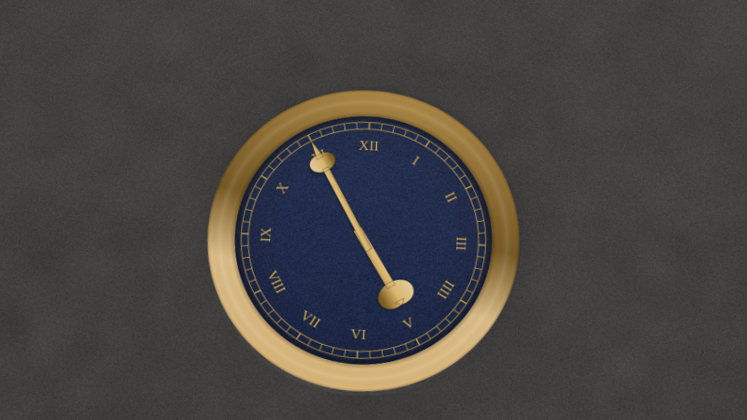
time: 4:55
